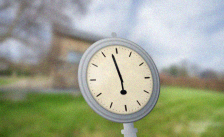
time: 5:58
